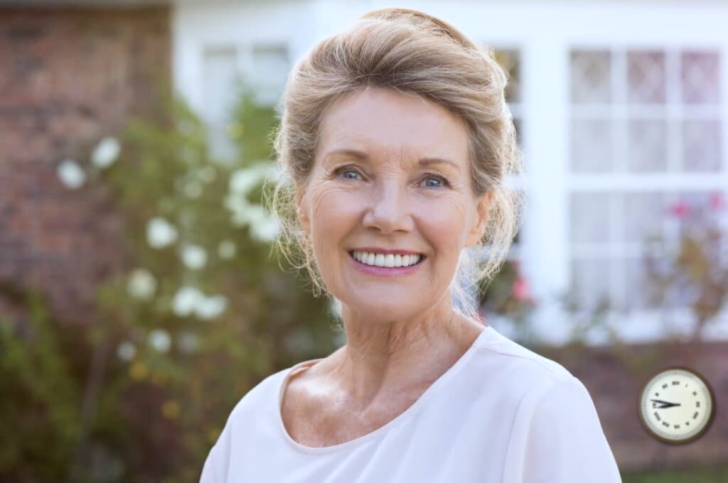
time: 8:47
